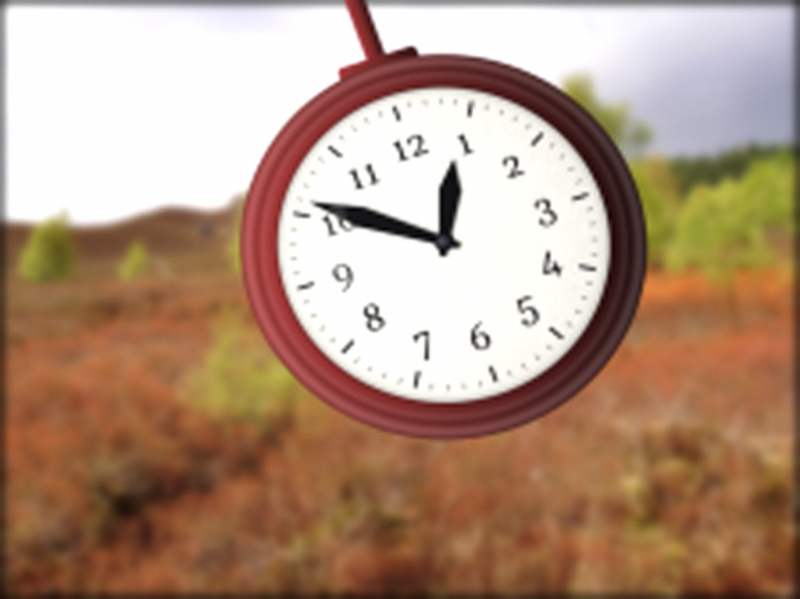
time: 12:51
